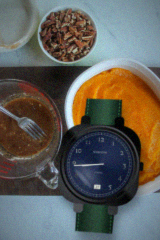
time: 8:44
